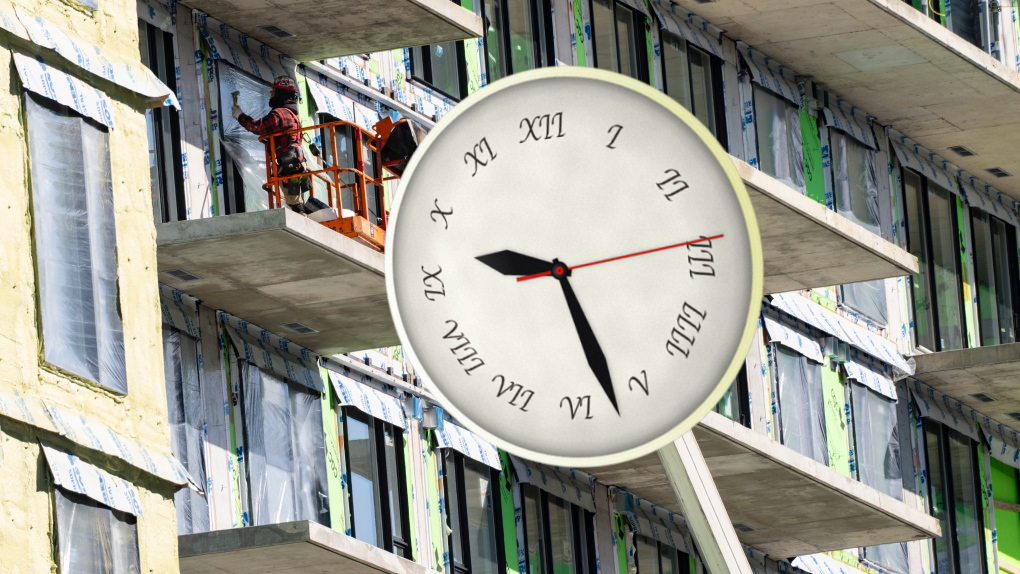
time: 9:27:14
